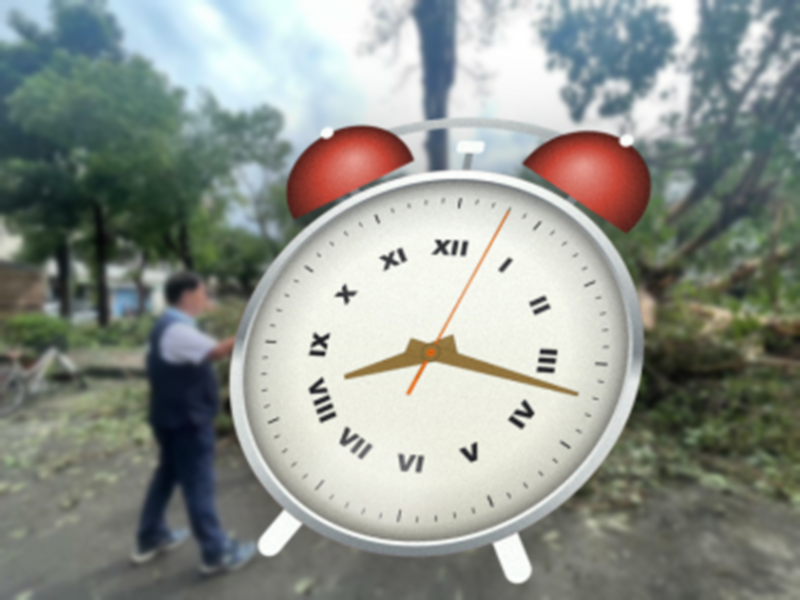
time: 8:17:03
